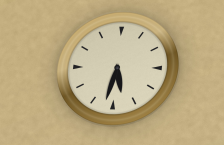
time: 5:32
